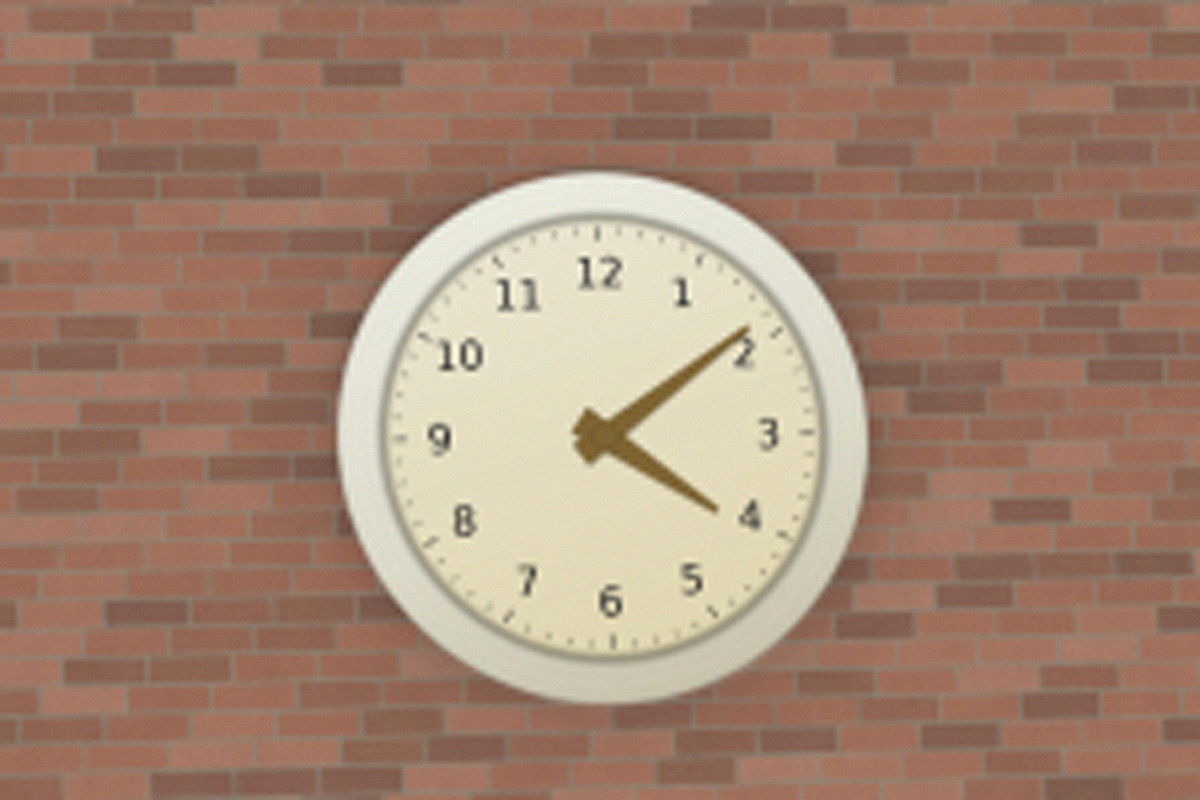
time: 4:09
